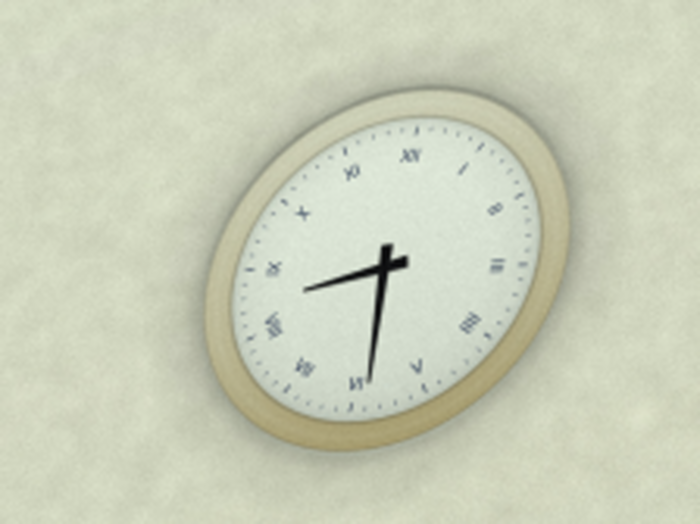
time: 8:29
